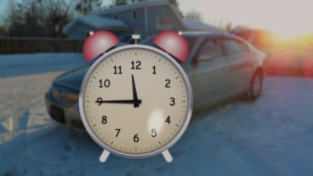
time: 11:45
